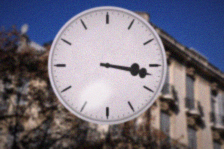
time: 3:17
